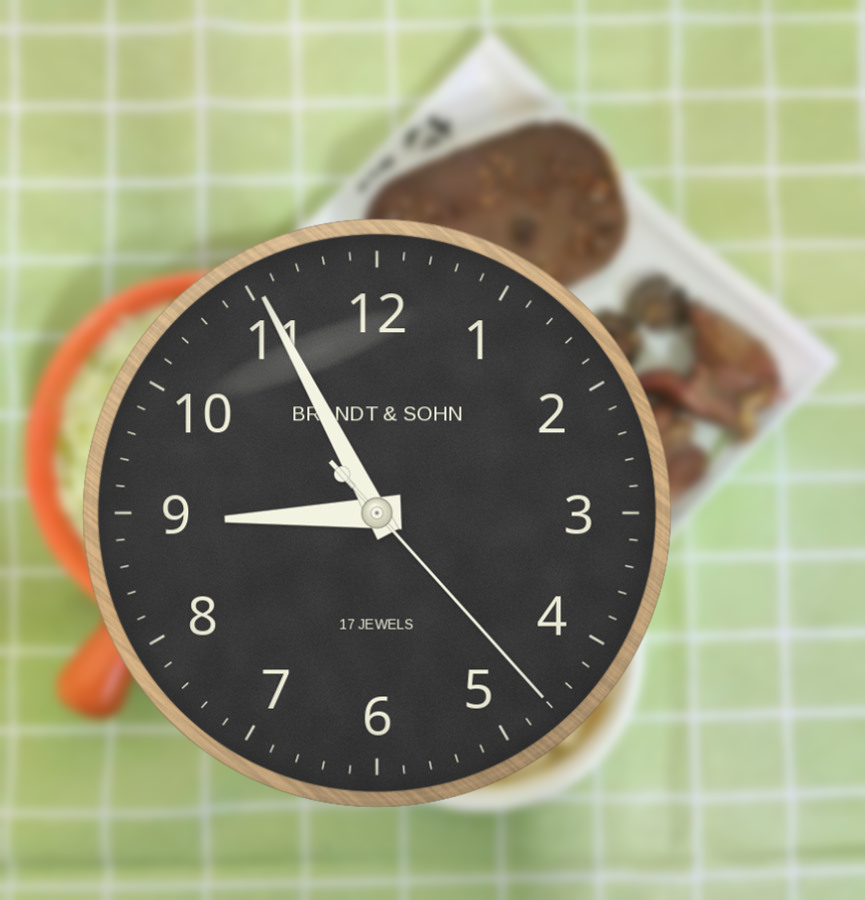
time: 8:55:23
